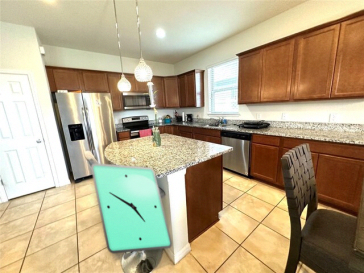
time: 4:50
